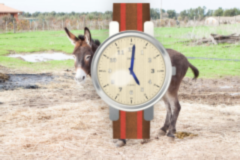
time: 5:01
